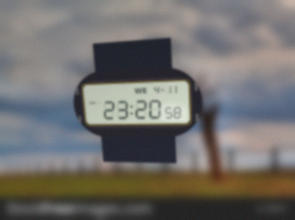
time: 23:20:58
